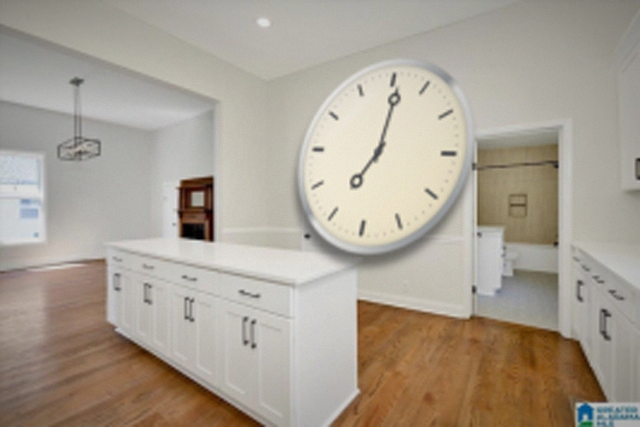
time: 7:01
